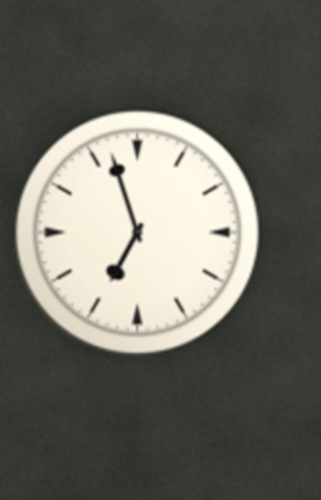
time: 6:57
